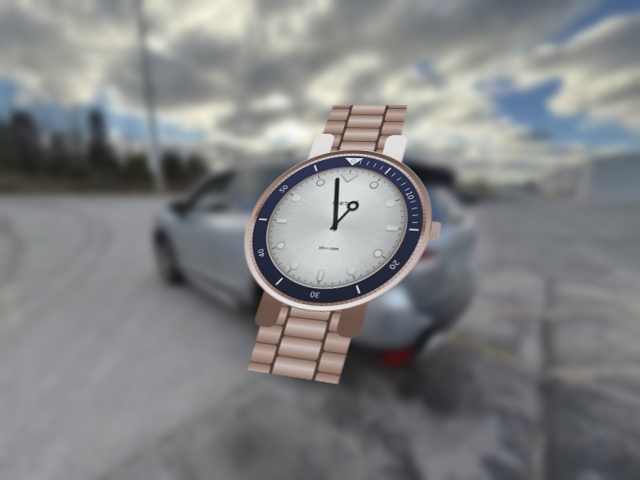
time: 12:58
